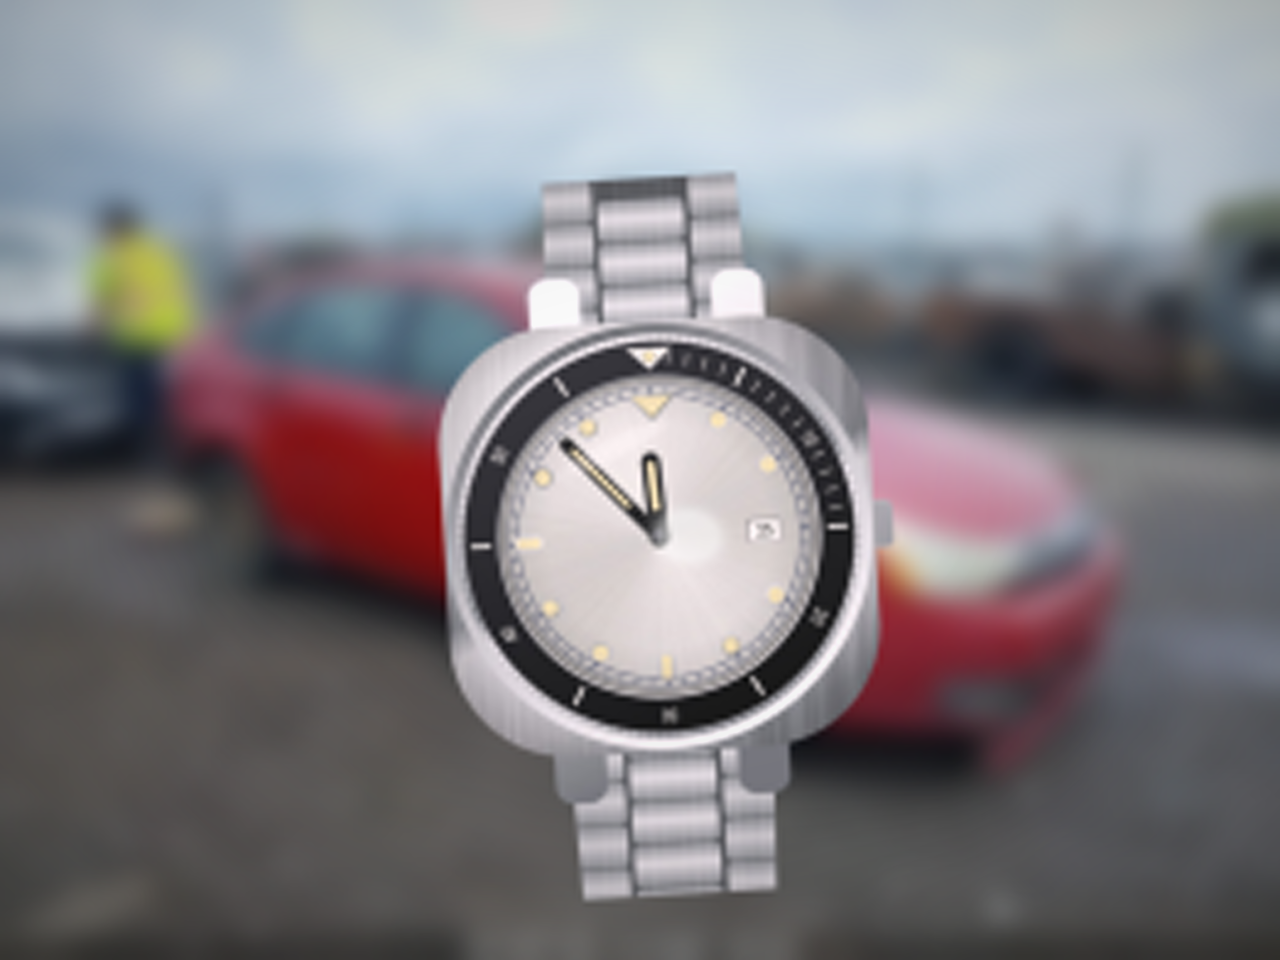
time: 11:53
